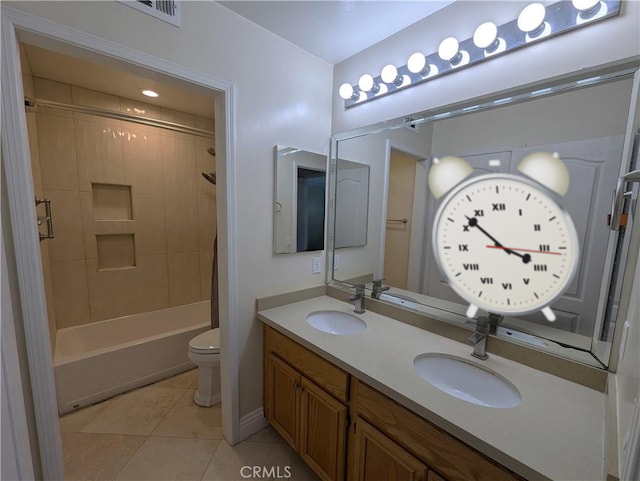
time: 3:52:16
